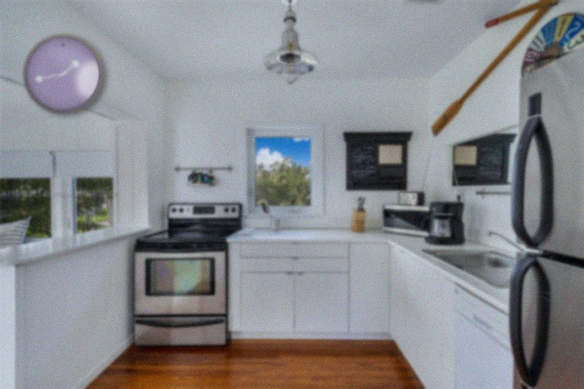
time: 1:43
